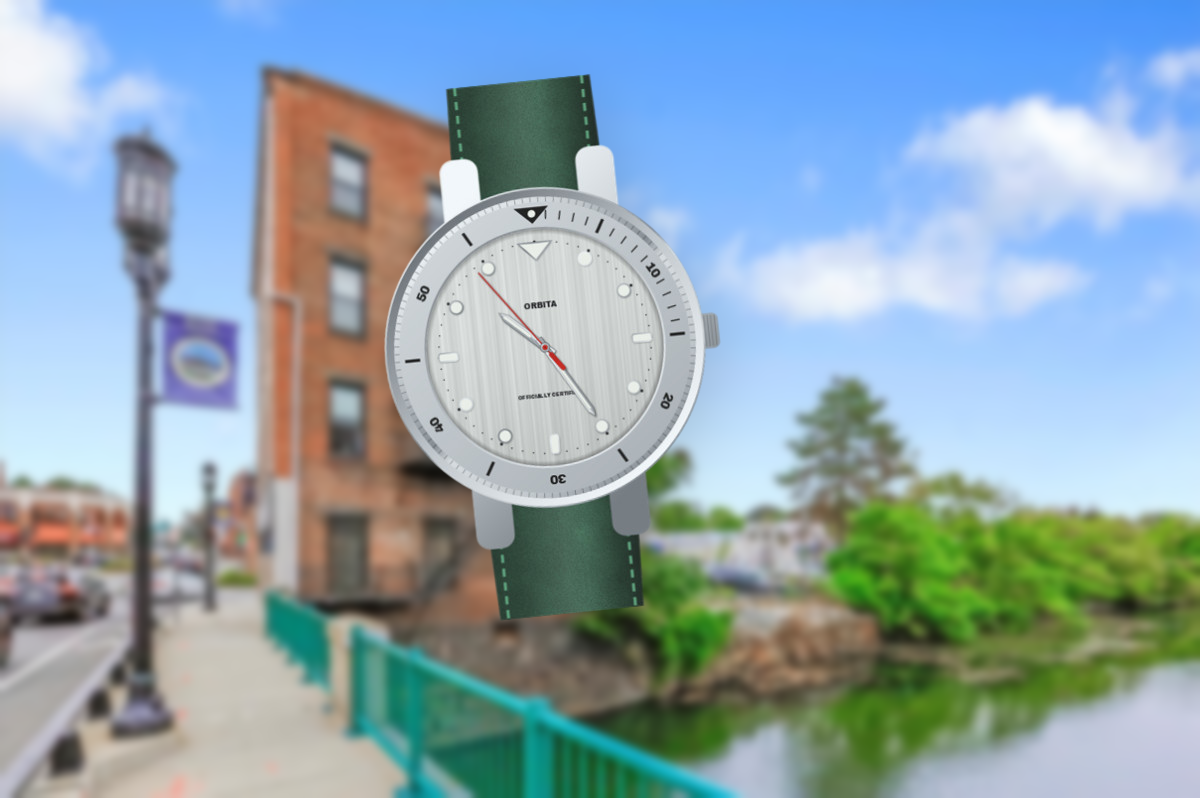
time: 10:24:54
